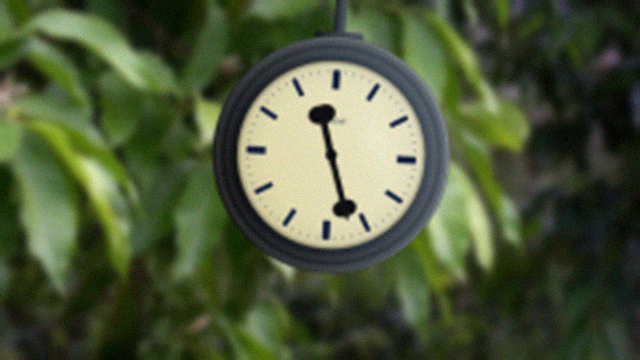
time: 11:27
